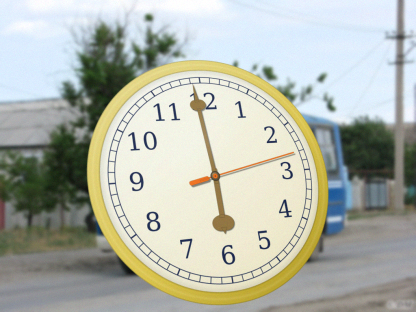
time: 5:59:13
